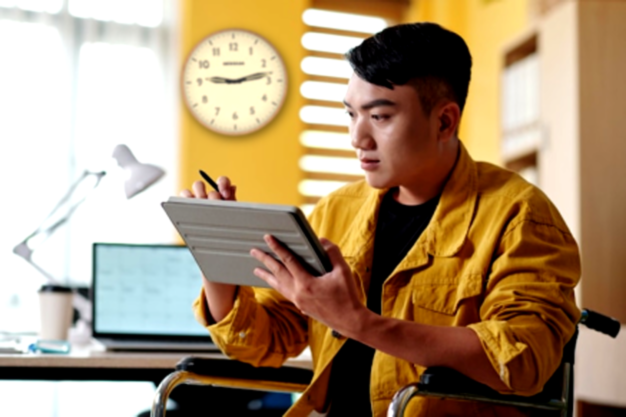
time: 9:13
